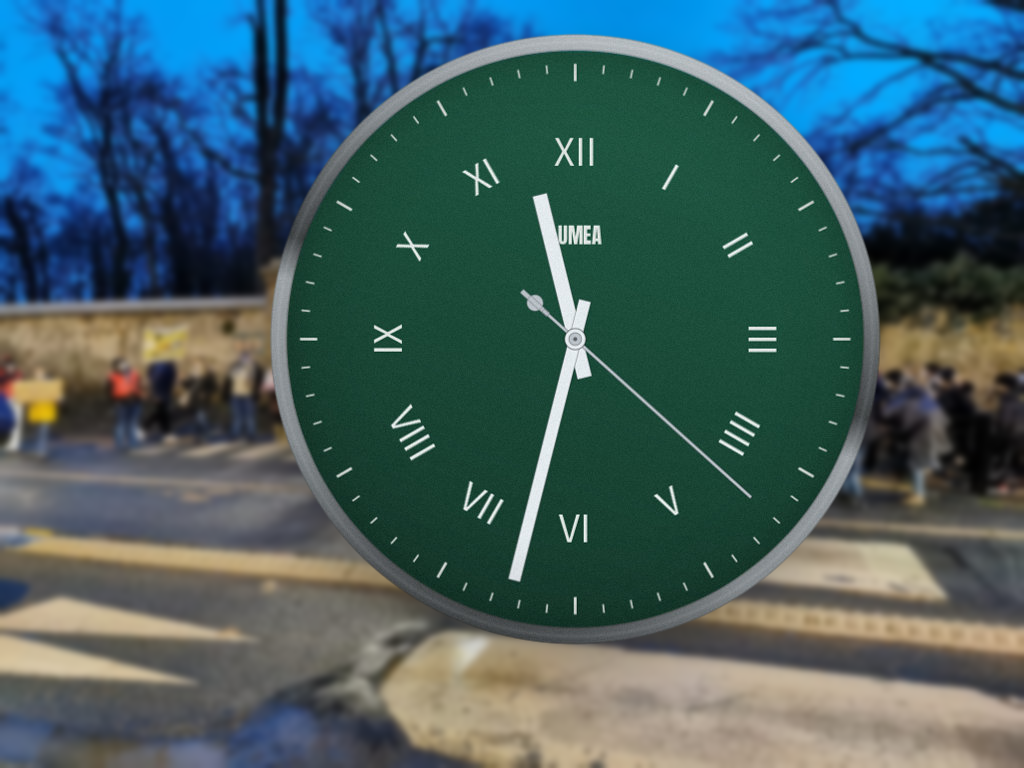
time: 11:32:22
